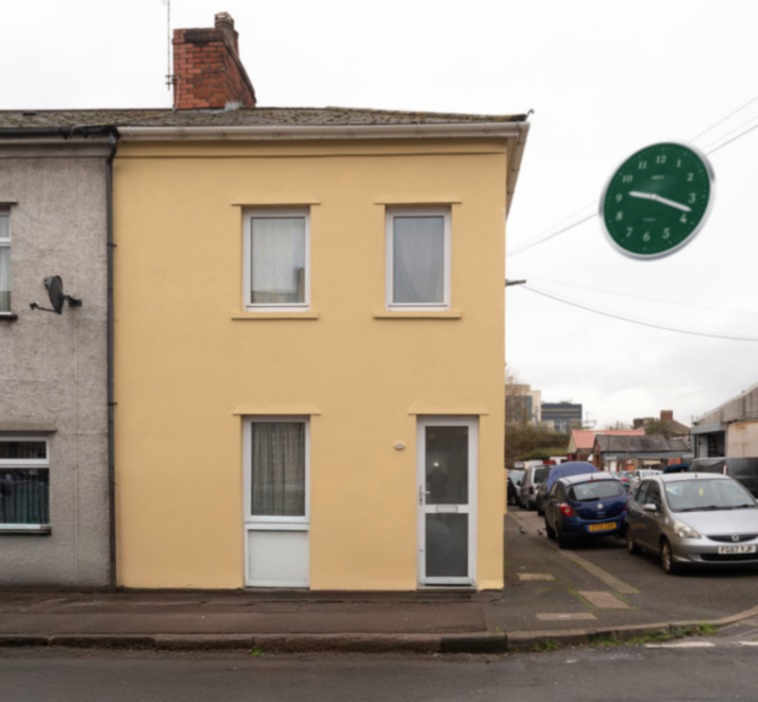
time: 9:18
